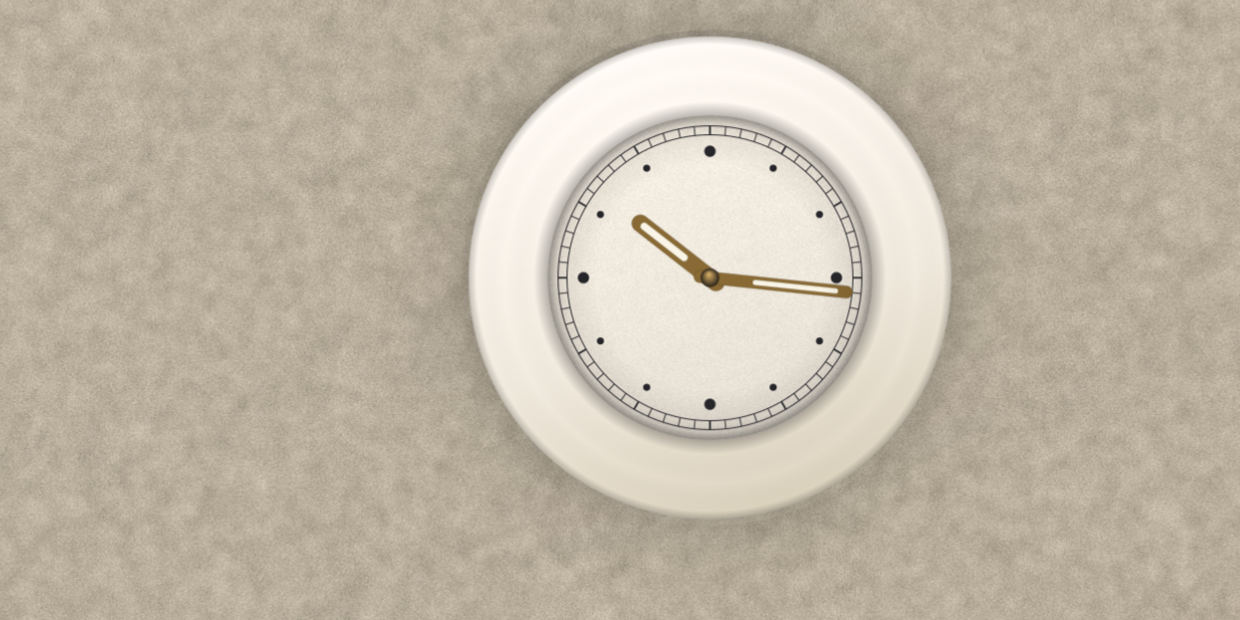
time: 10:16
